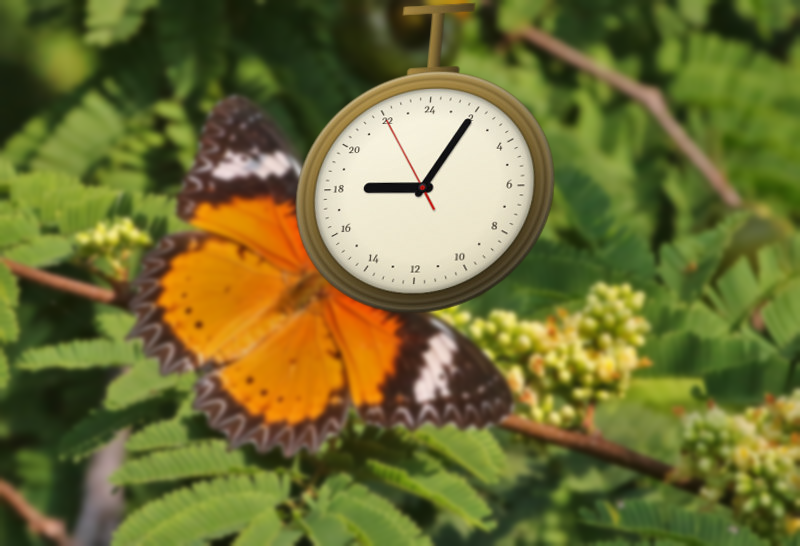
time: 18:04:55
